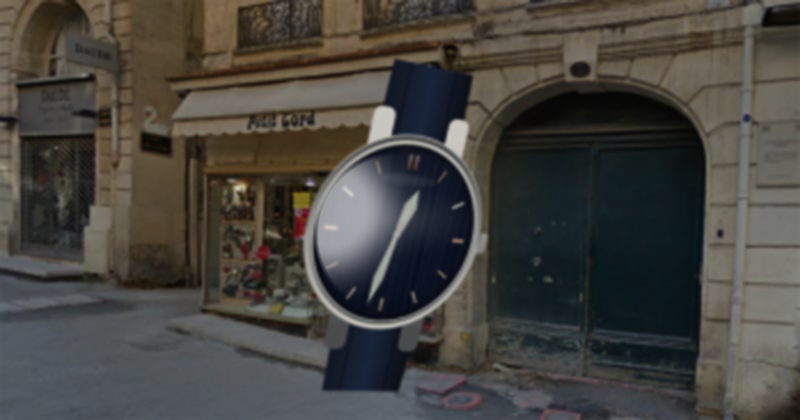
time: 12:32
